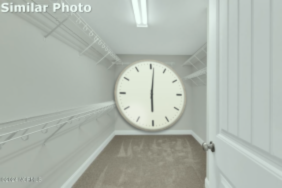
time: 6:01
